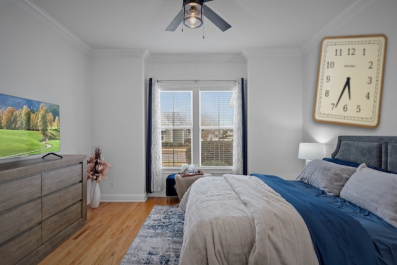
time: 5:34
